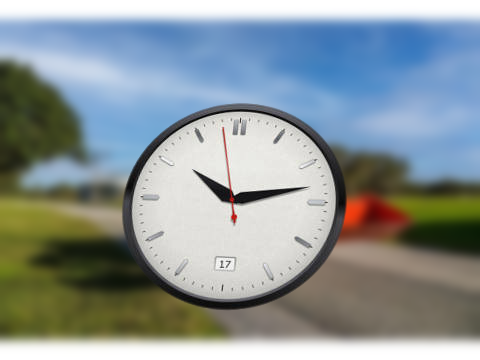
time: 10:12:58
